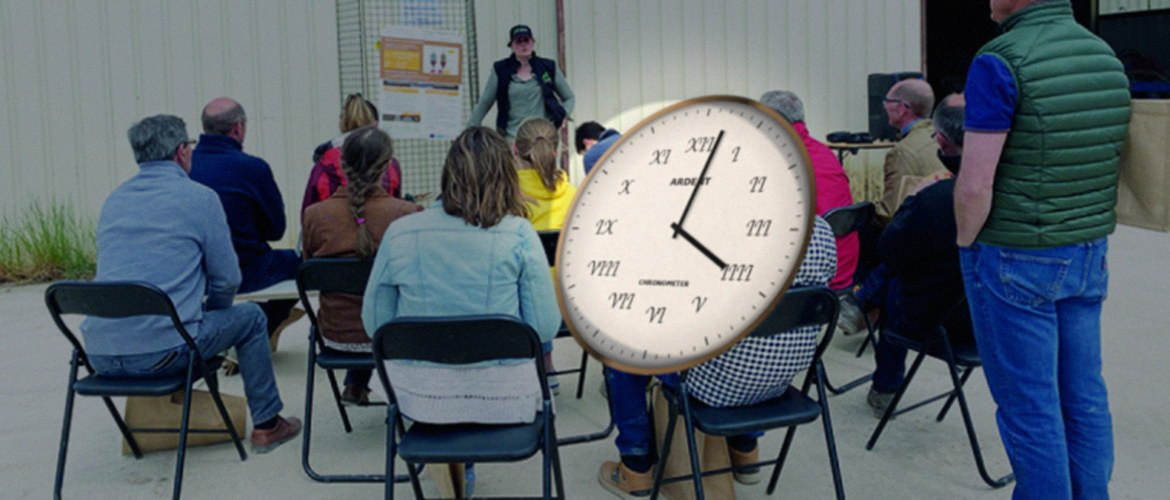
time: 4:02
